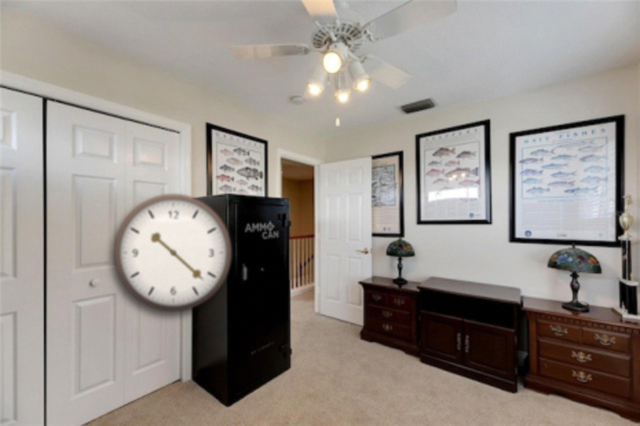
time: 10:22
